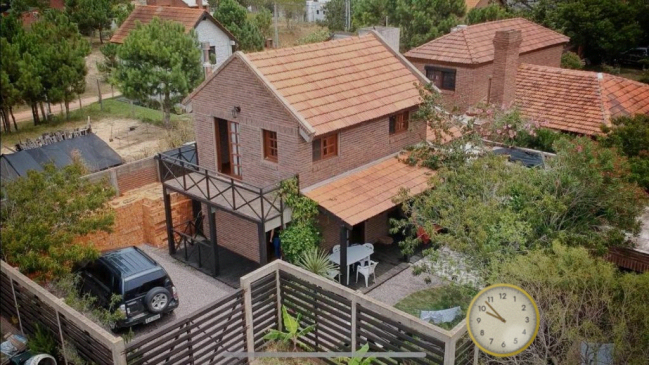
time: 9:53
